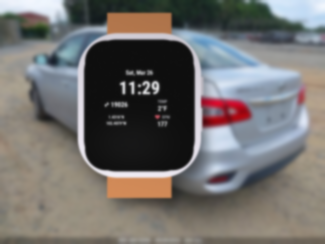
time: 11:29
